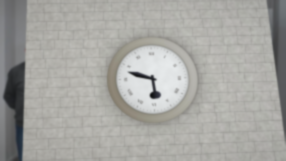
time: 5:48
